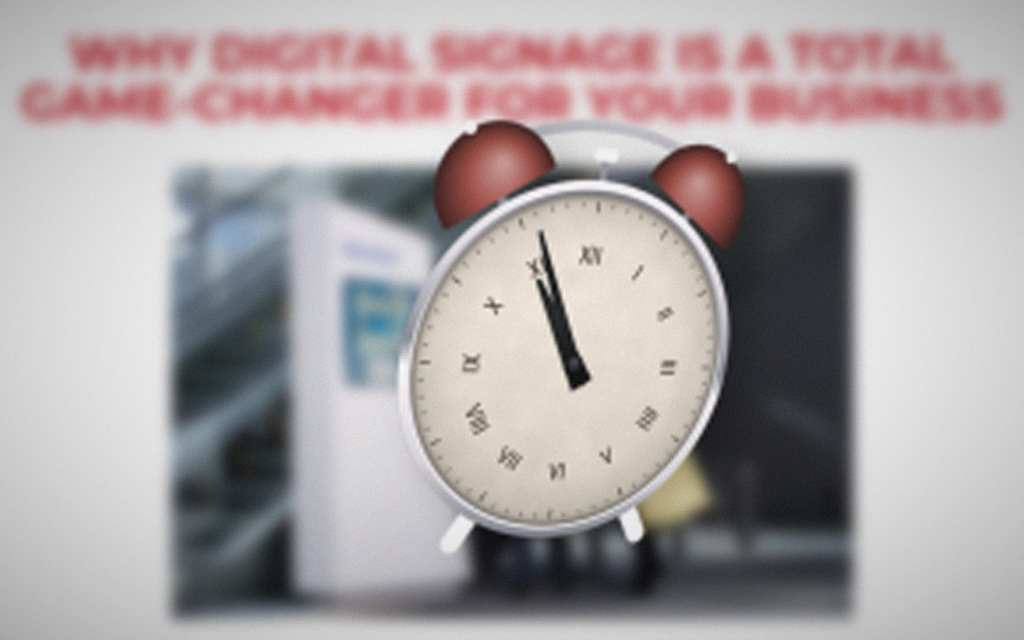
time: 10:56
